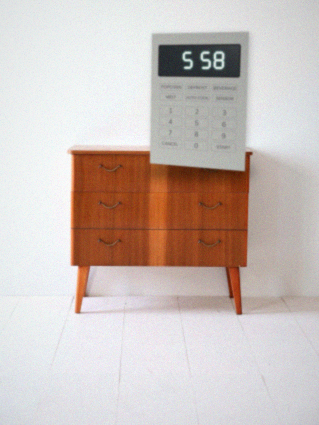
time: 5:58
